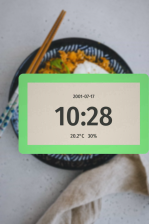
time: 10:28
